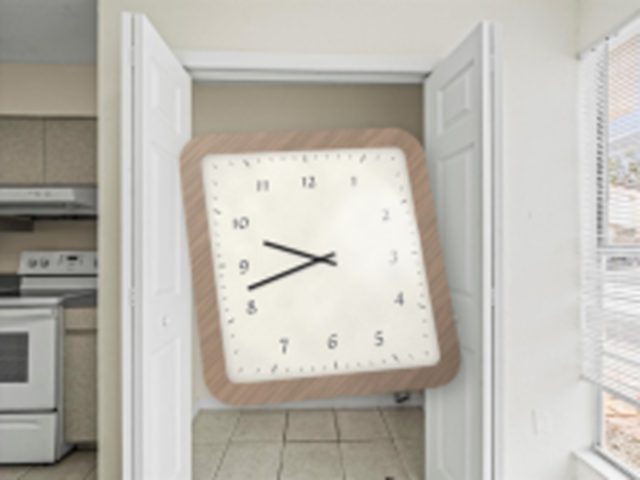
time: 9:42
